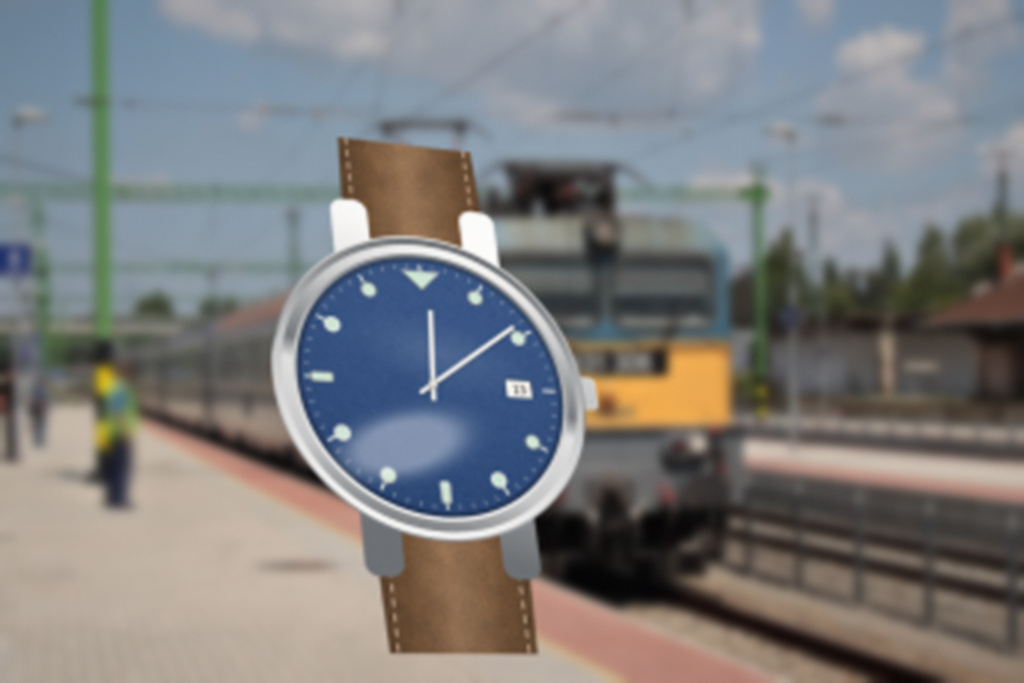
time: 12:09
